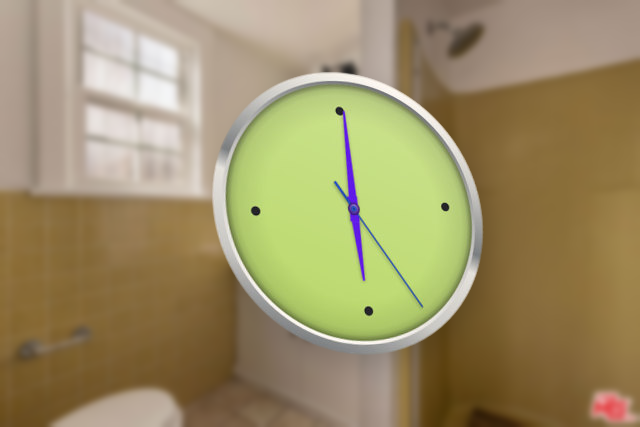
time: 6:00:25
